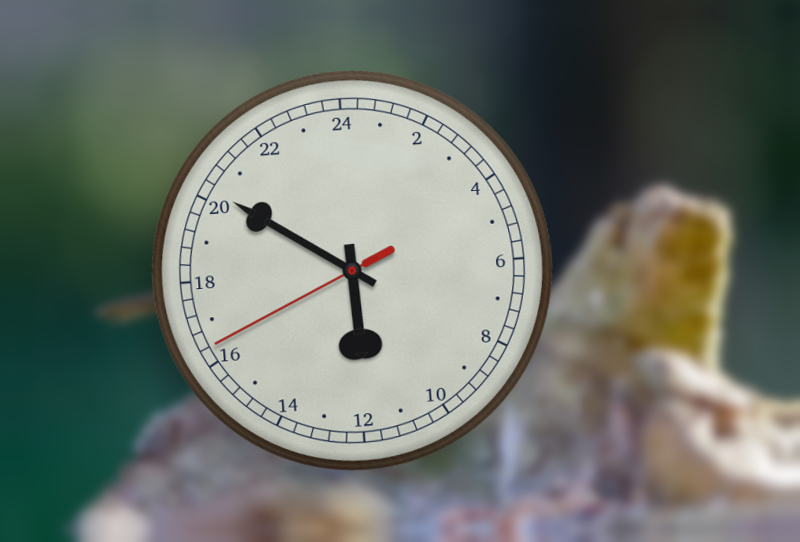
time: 11:50:41
